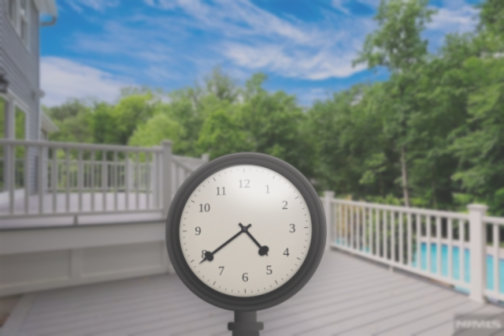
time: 4:39
